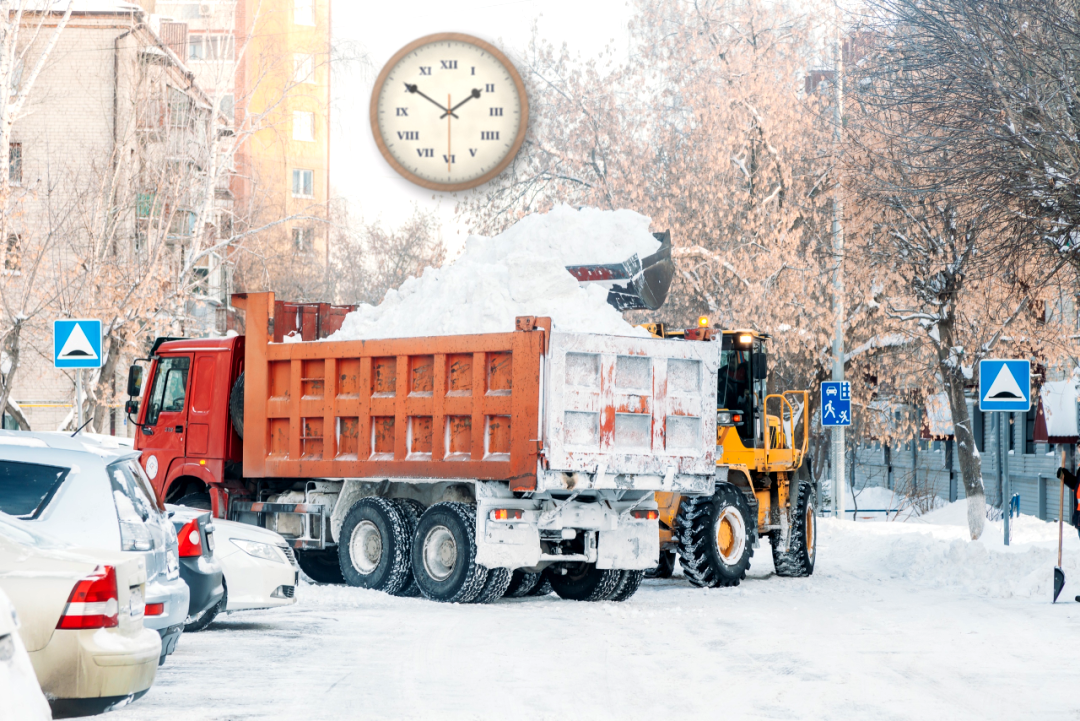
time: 1:50:30
